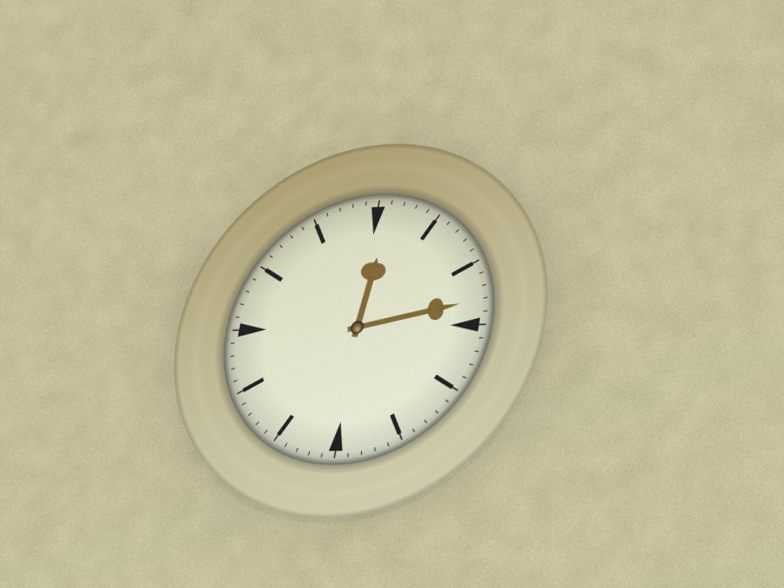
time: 12:13
